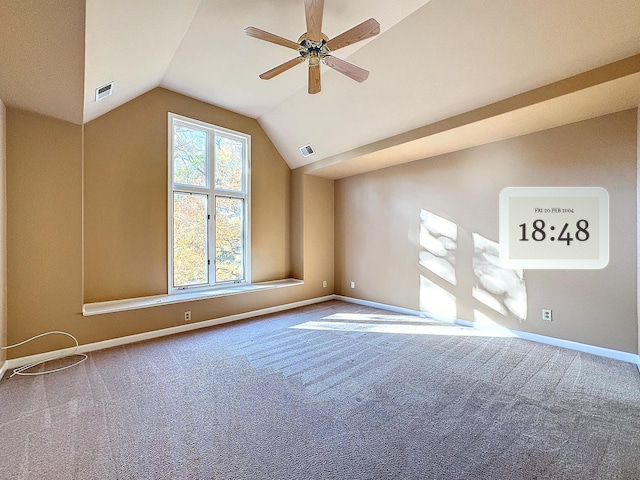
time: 18:48
